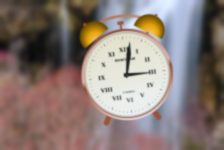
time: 3:02
